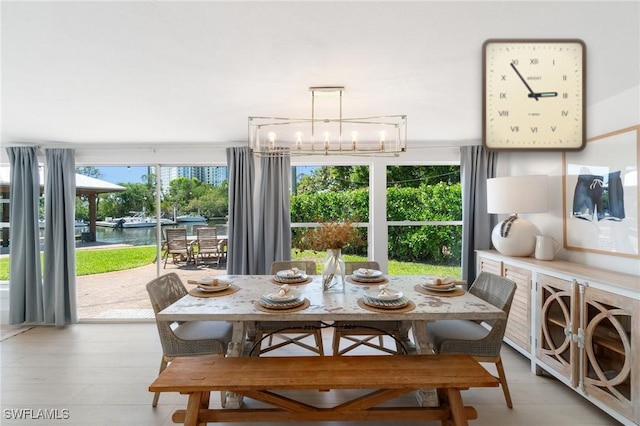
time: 2:54
